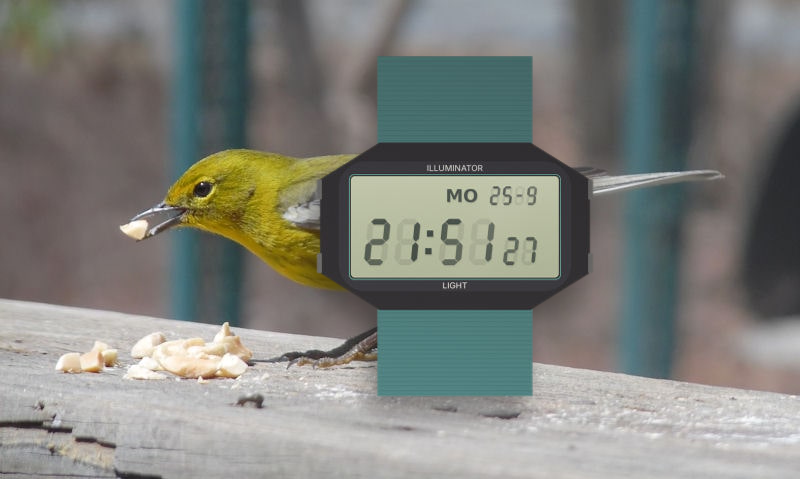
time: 21:51:27
